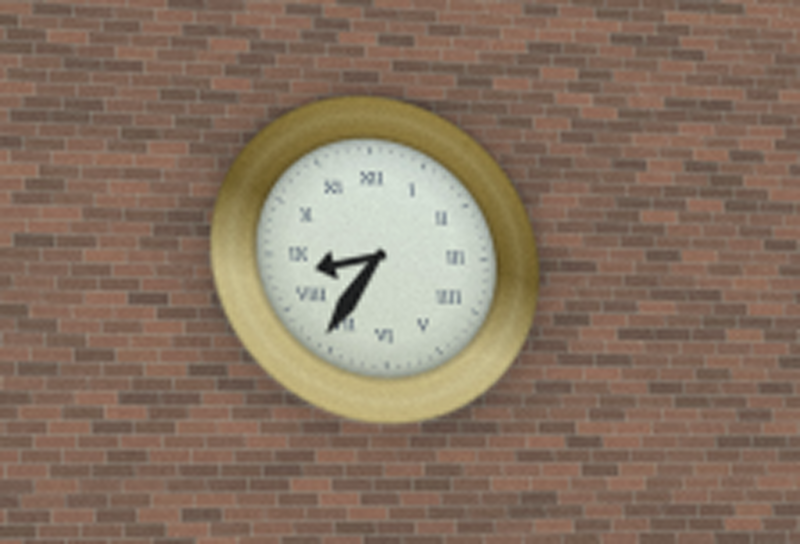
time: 8:36
